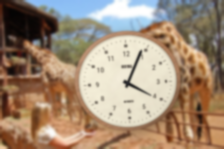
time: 4:04
